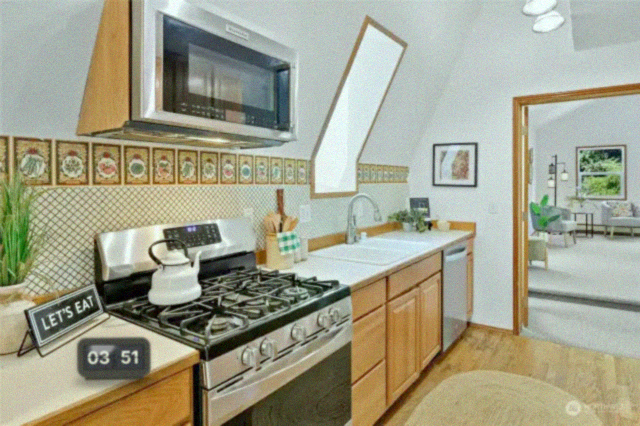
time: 3:51
